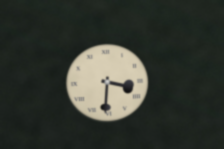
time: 3:31
